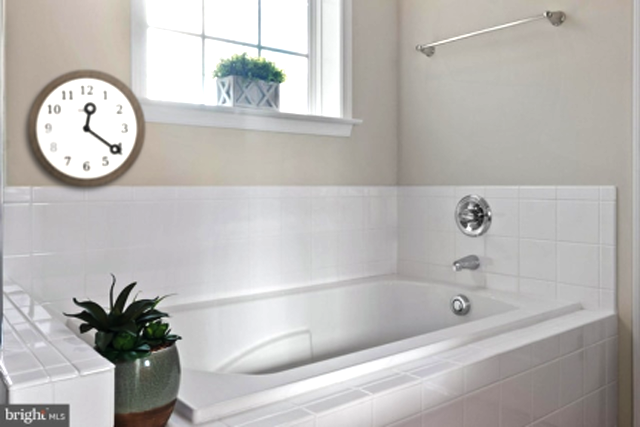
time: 12:21
